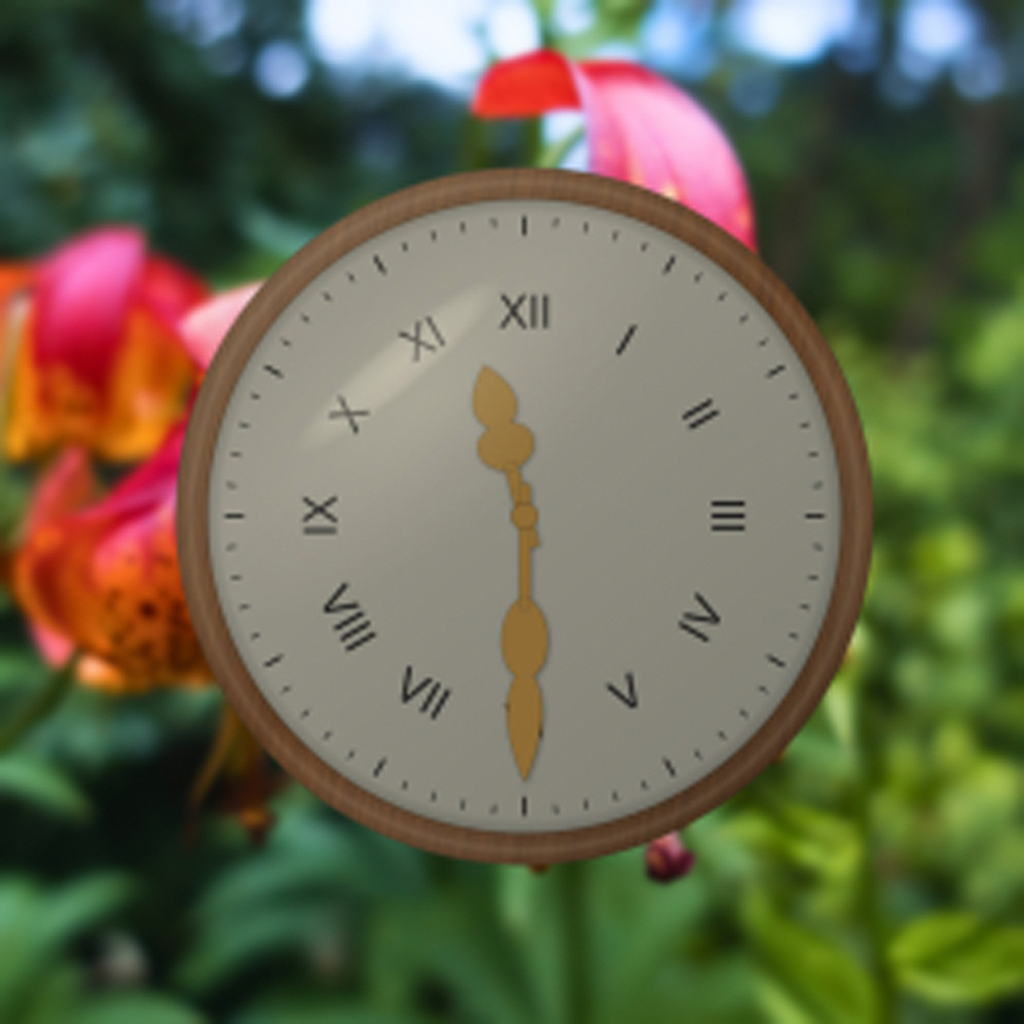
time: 11:30
